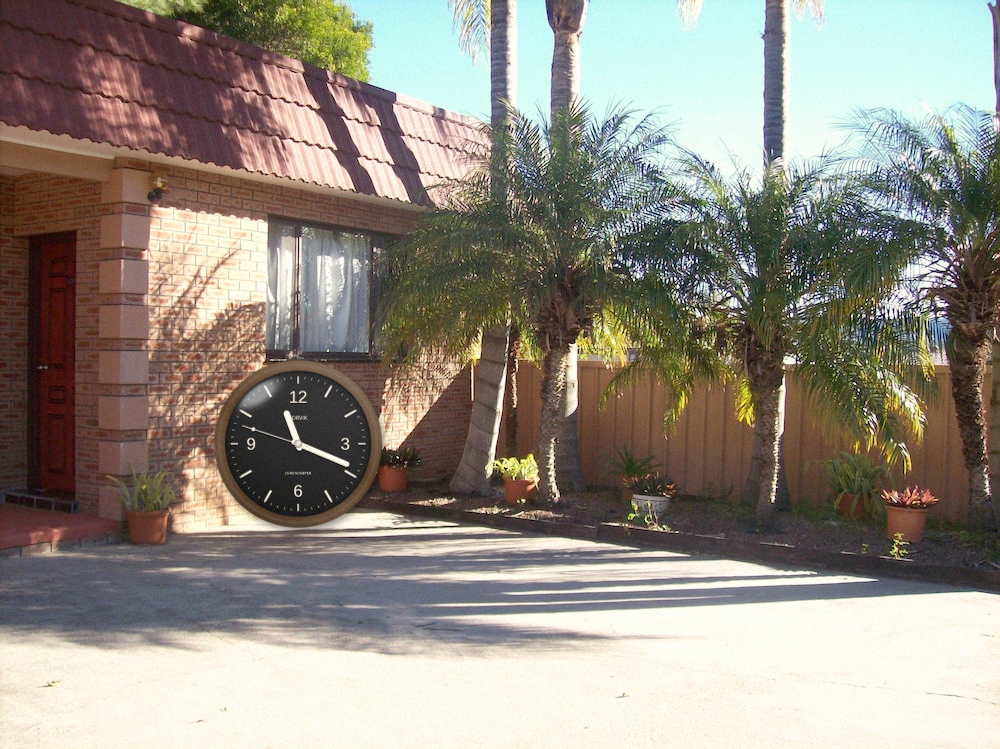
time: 11:18:48
